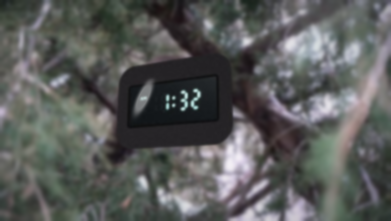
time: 1:32
